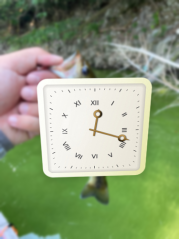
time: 12:18
